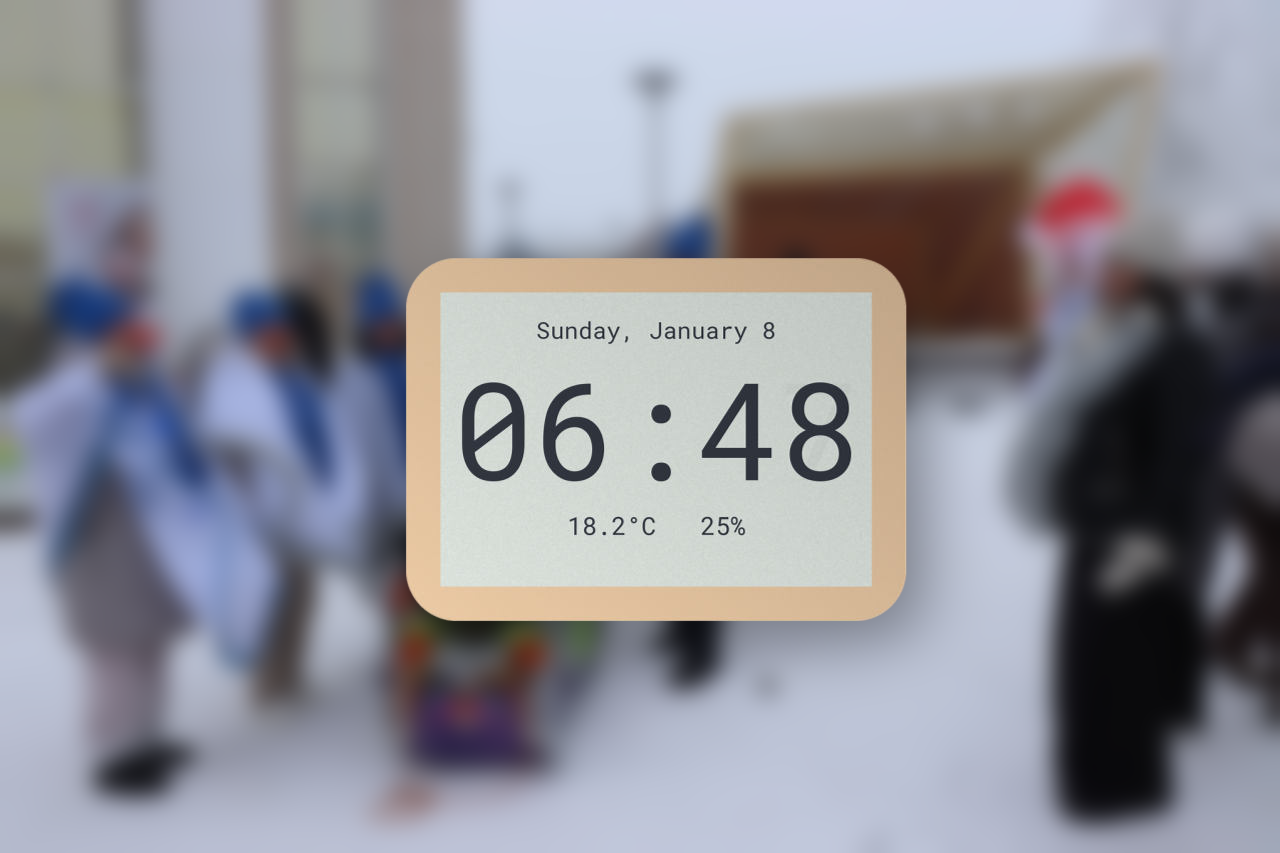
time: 6:48
